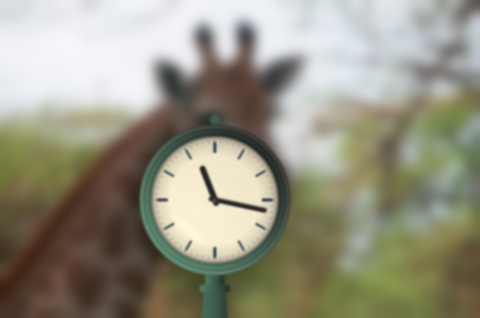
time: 11:17
